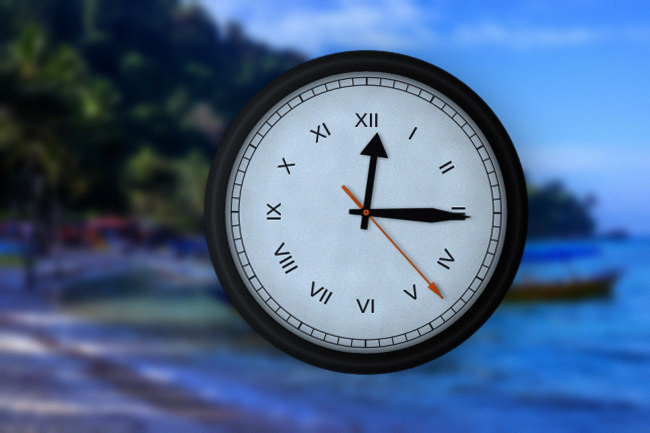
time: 12:15:23
